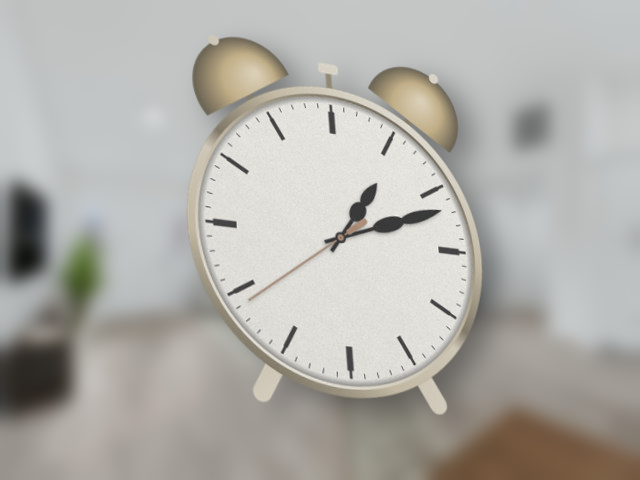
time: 1:11:39
